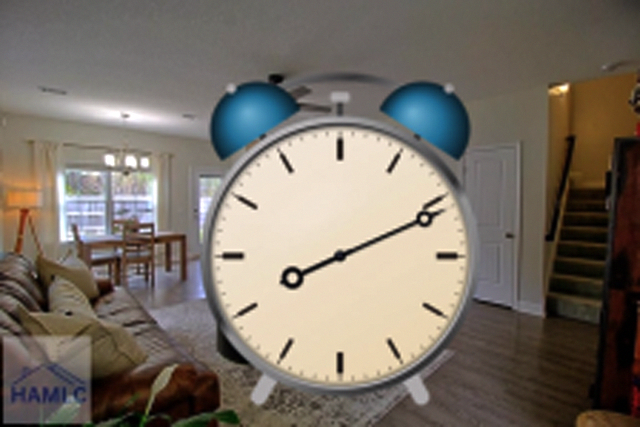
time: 8:11
